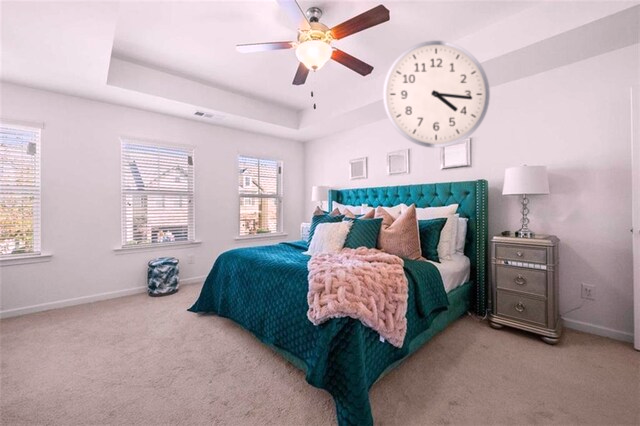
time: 4:16
